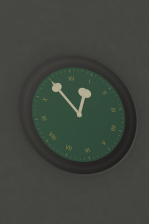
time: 12:55
